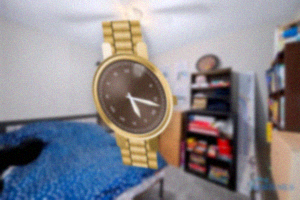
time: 5:17
